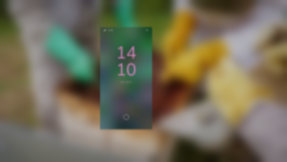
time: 14:10
